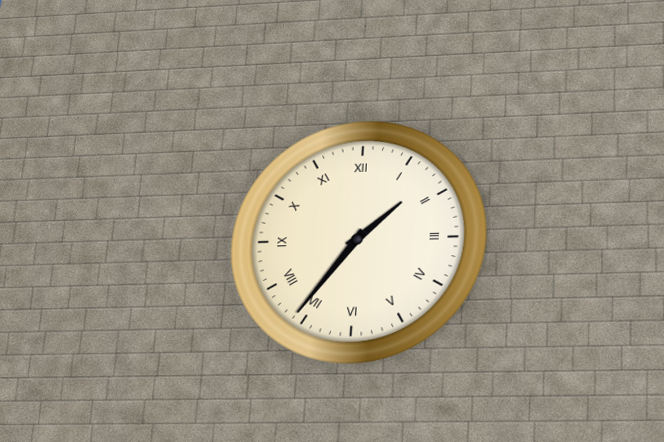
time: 1:36
